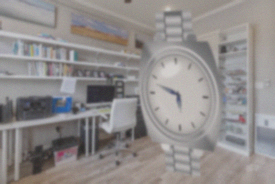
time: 5:48
